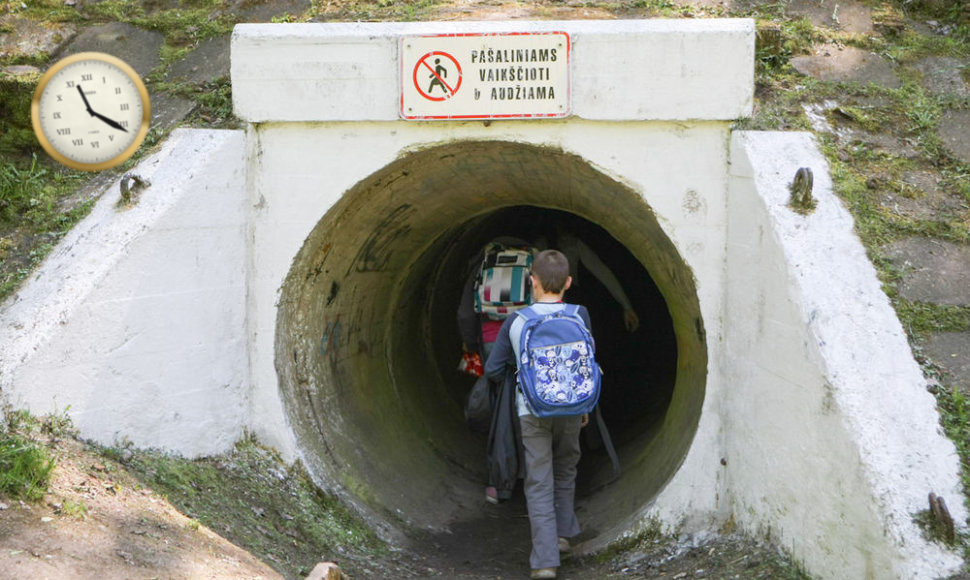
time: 11:21
